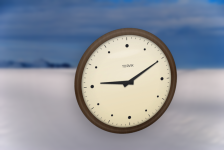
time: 9:10
